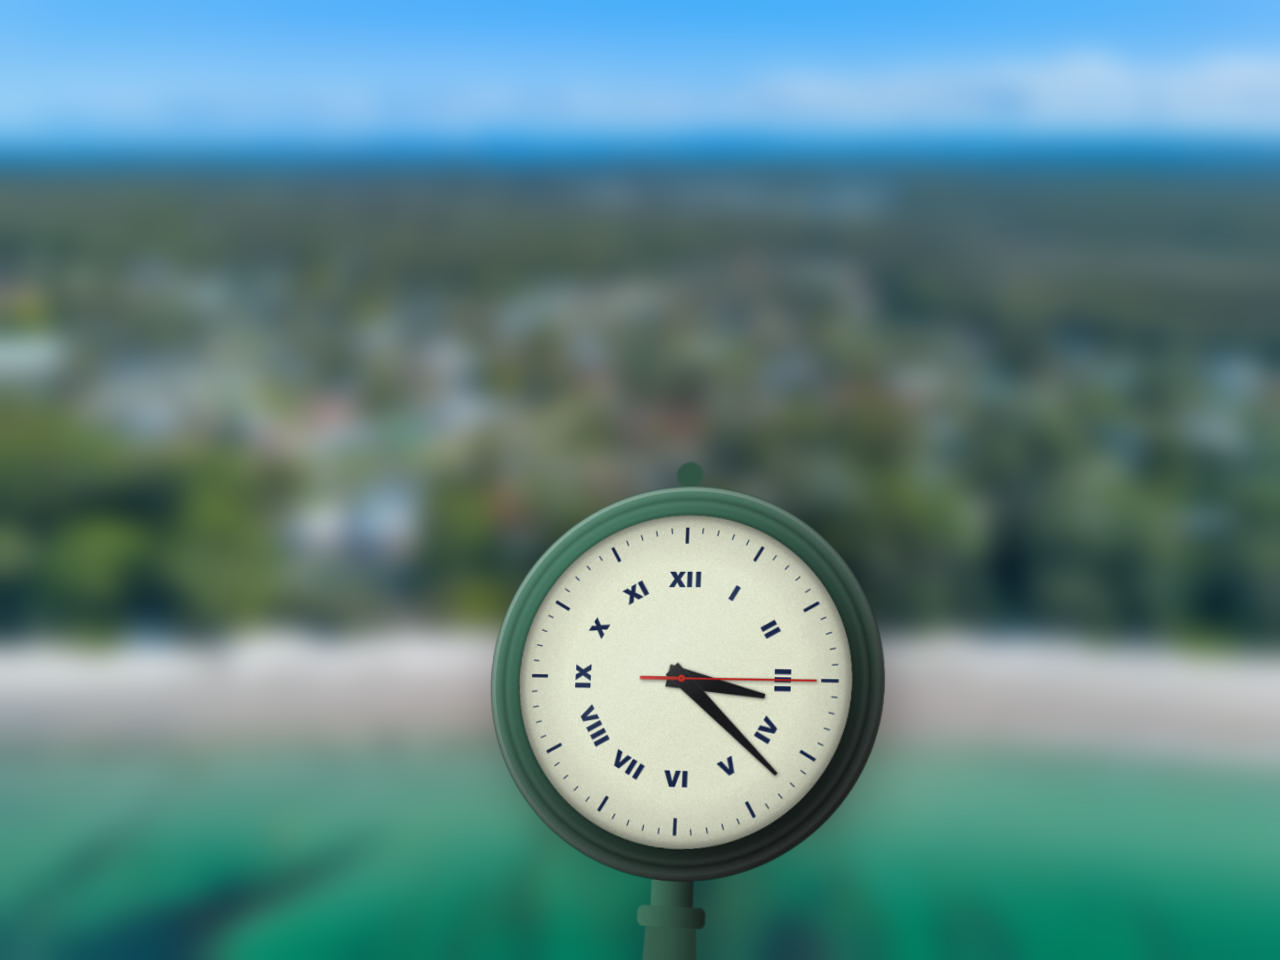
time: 3:22:15
